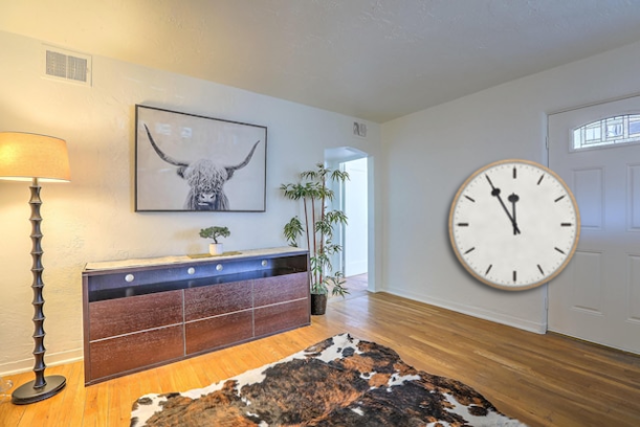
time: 11:55
